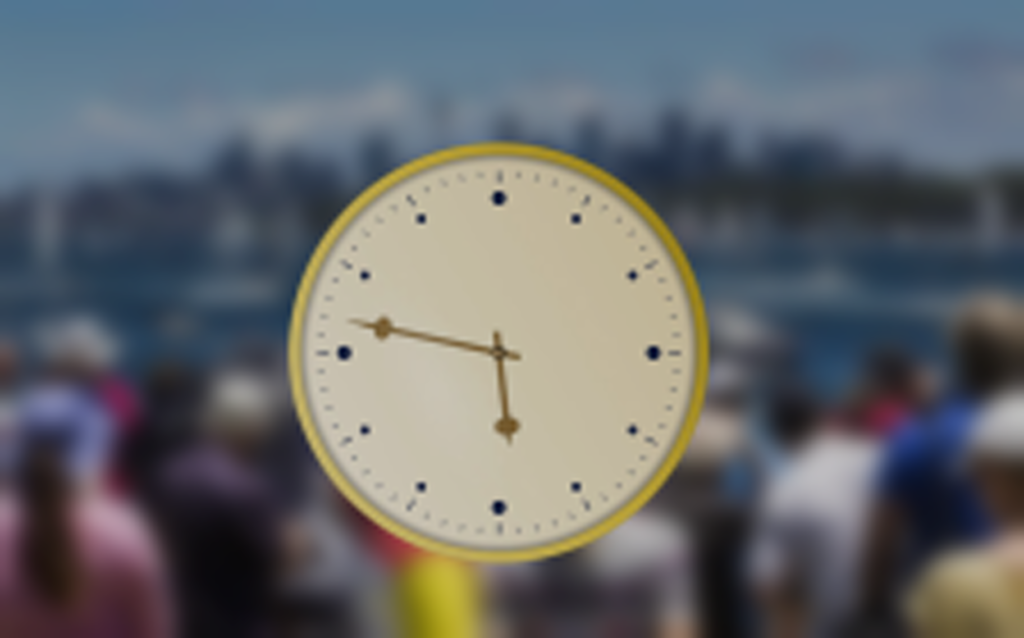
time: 5:47
